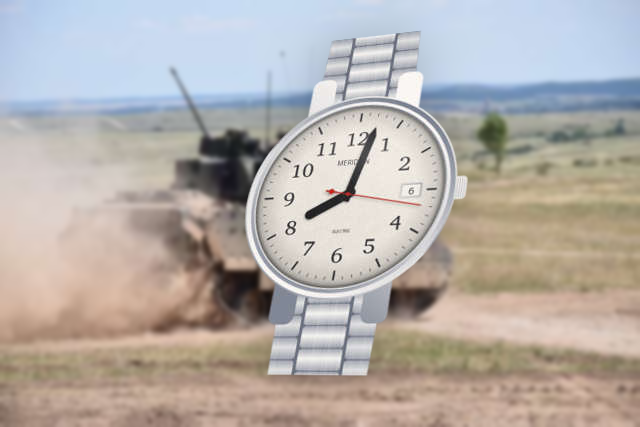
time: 8:02:17
